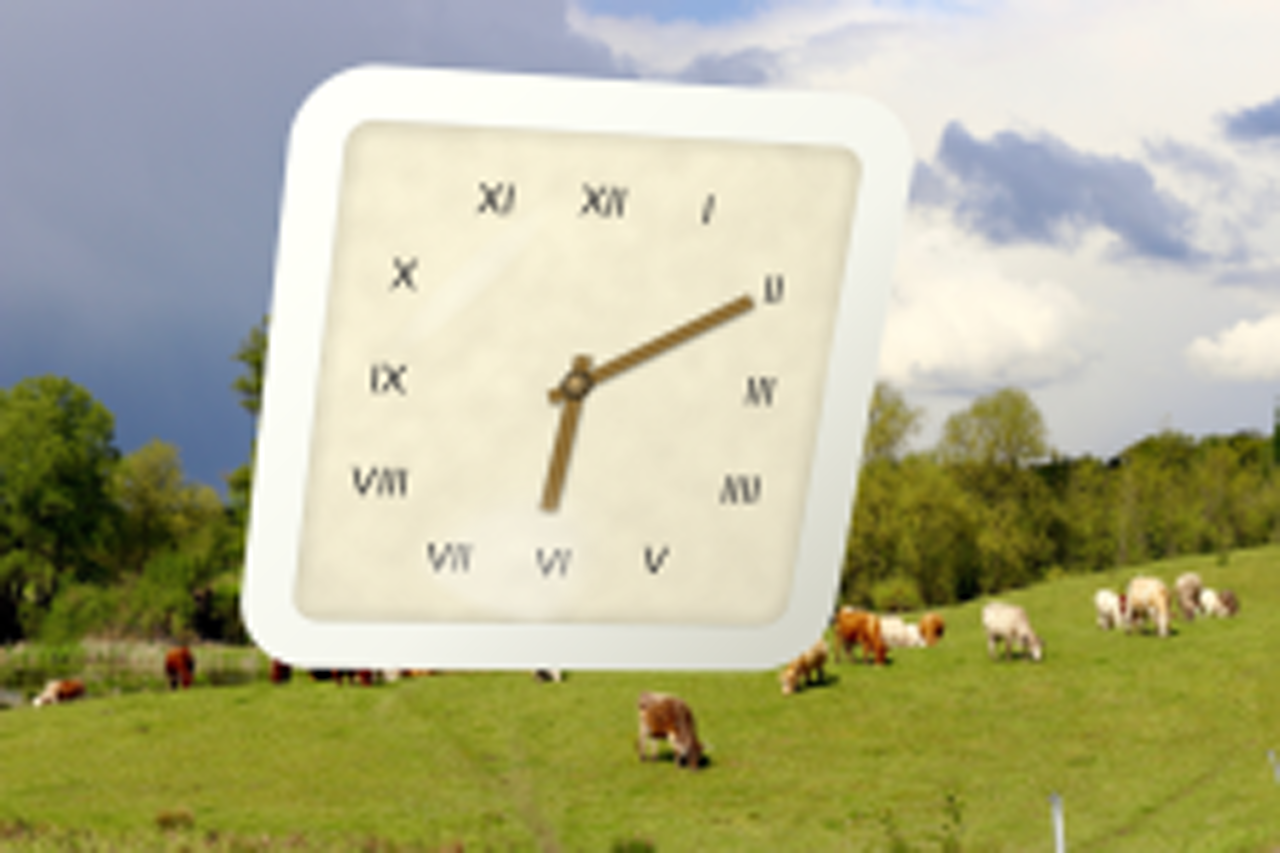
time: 6:10
